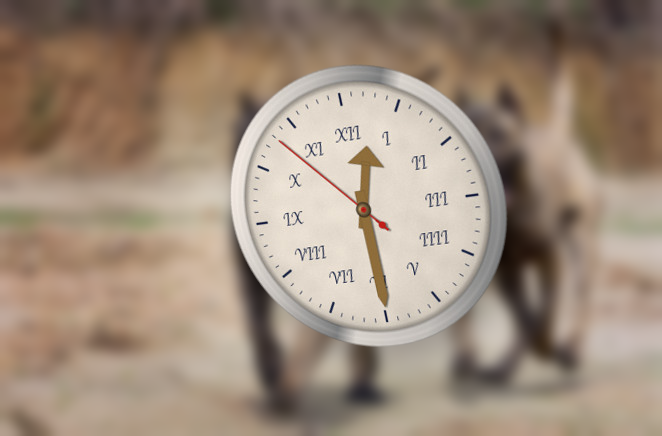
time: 12:29:53
